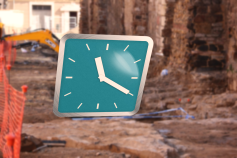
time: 11:20
